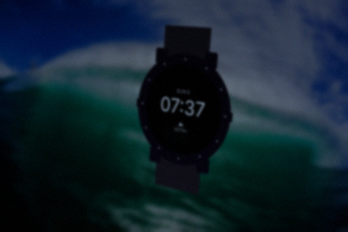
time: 7:37
